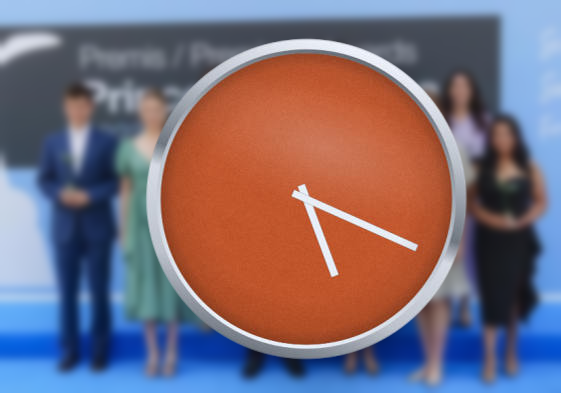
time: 5:19
